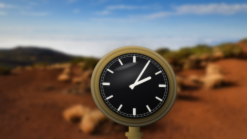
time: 2:05
